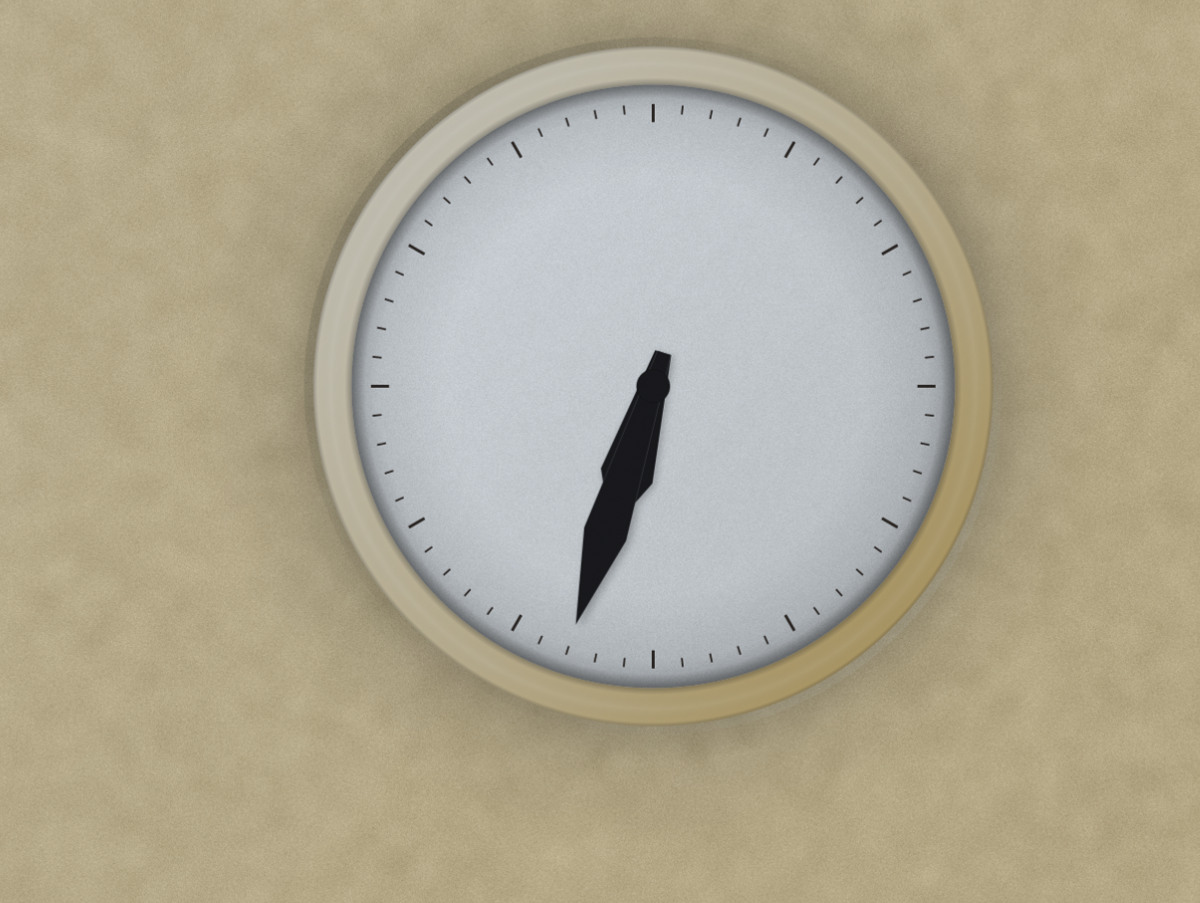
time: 6:33
